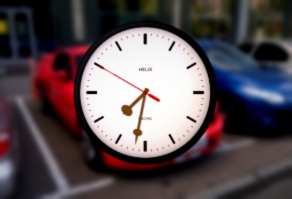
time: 7:31:50
